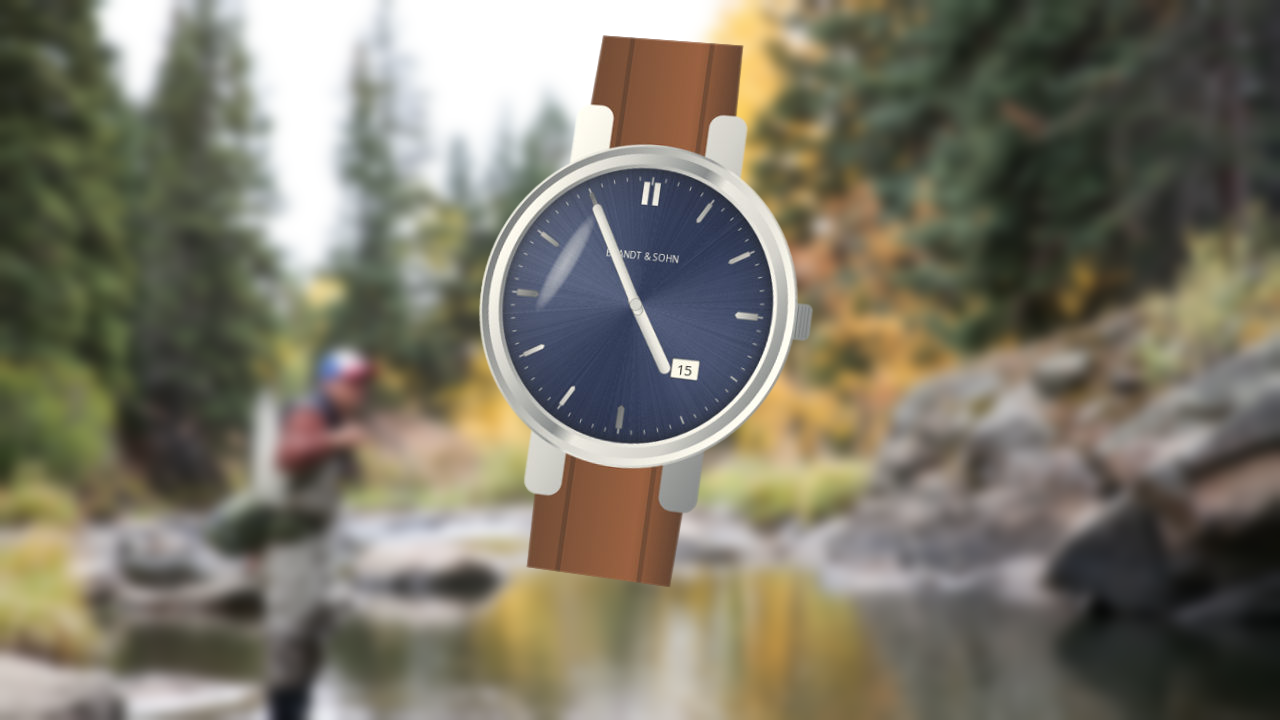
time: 4:55
